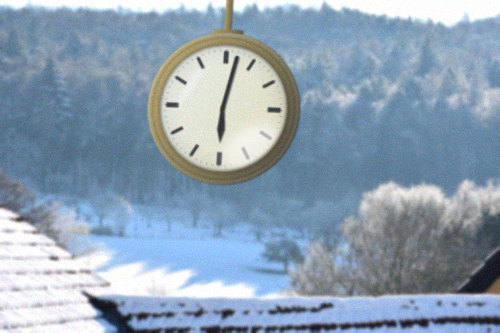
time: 6:02
